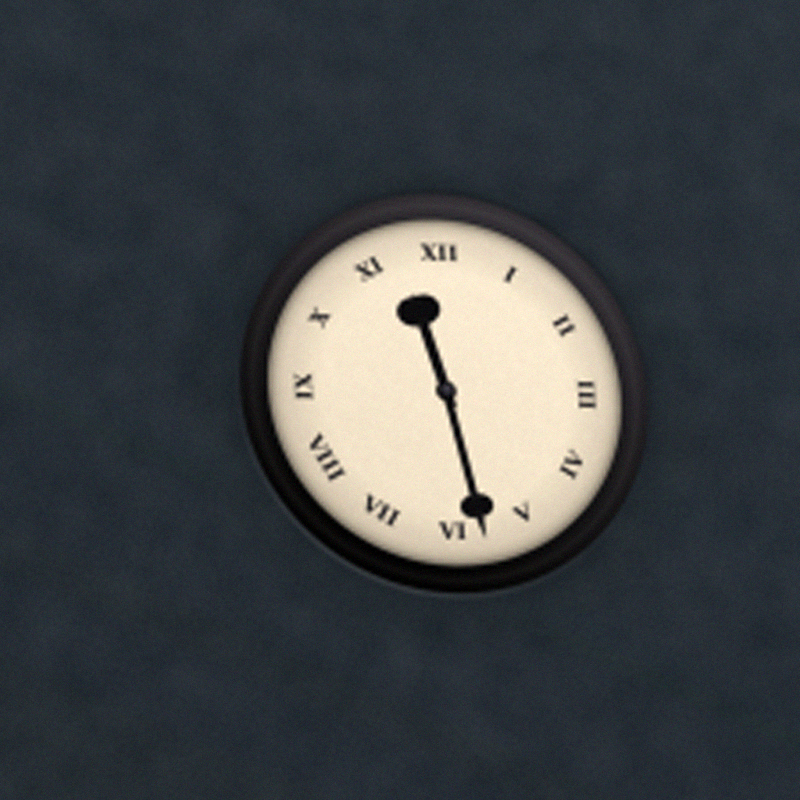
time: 11:28
